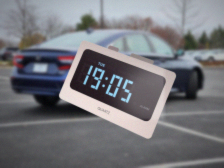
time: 19:05
